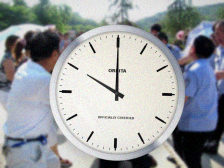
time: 10:00
